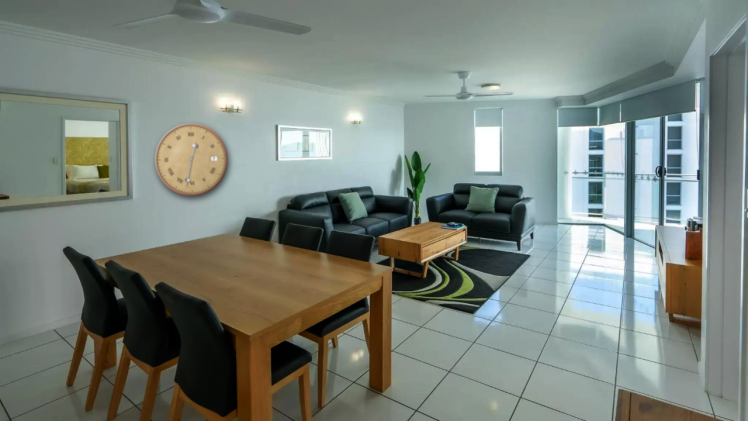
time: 12:32
